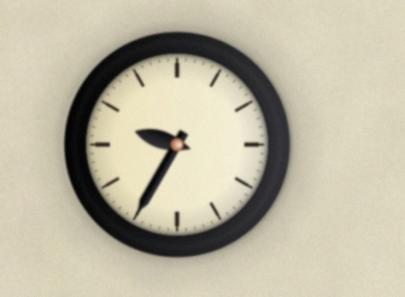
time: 9:35
